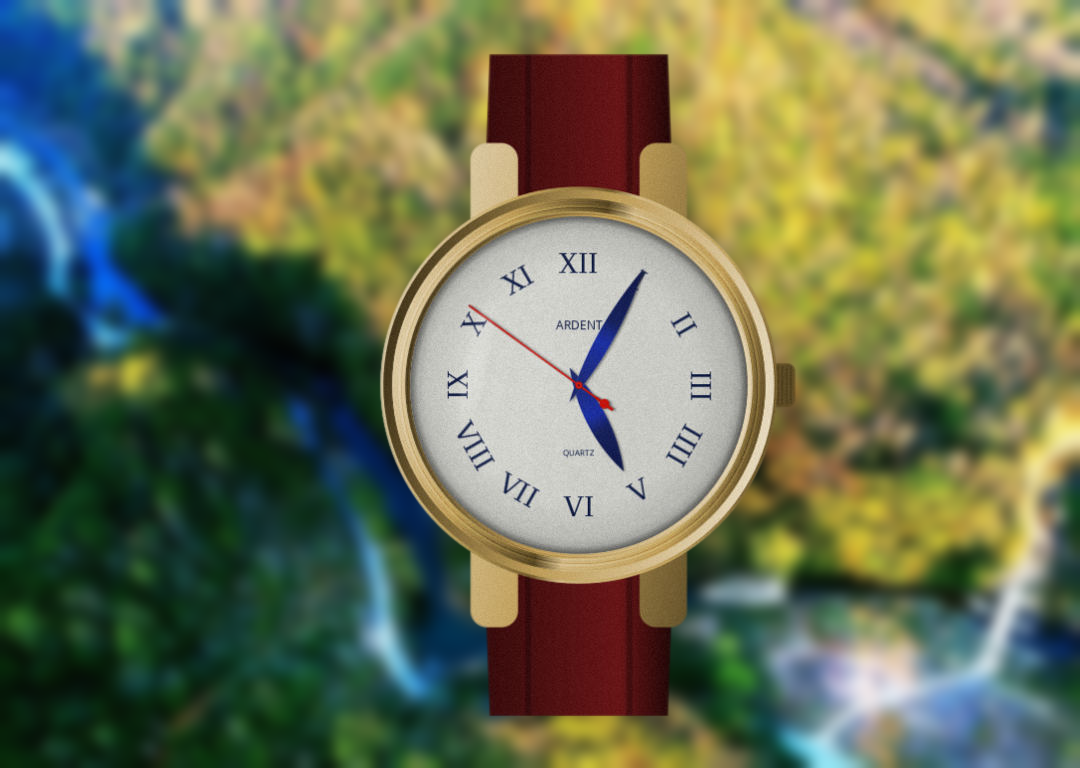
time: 5:04:51
